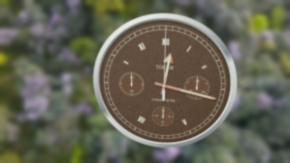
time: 12:17
